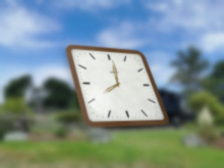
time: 8:01
